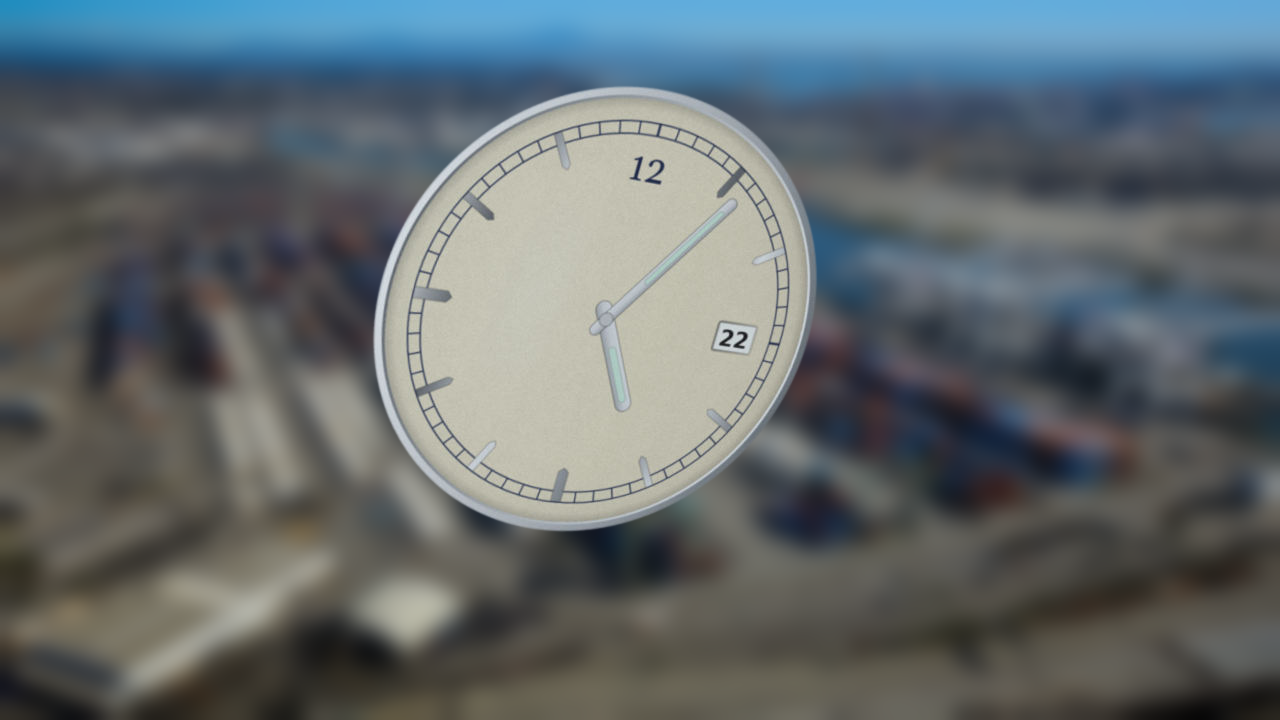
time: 5:06
